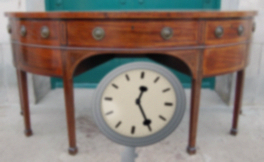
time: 12:25
